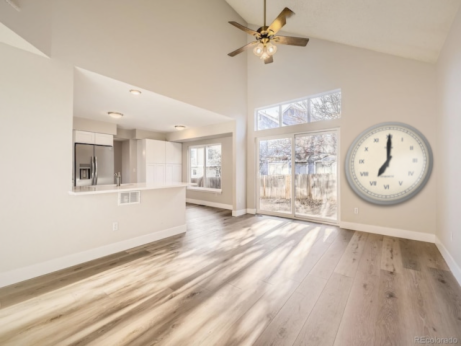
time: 7:00
